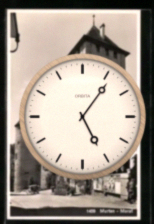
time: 5:06
